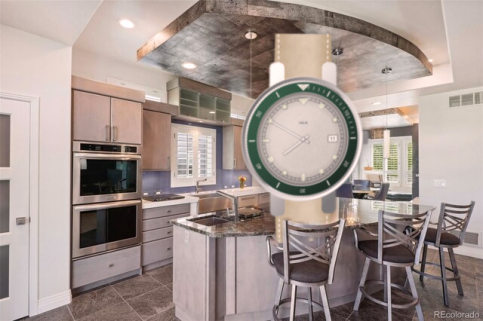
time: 7:50
